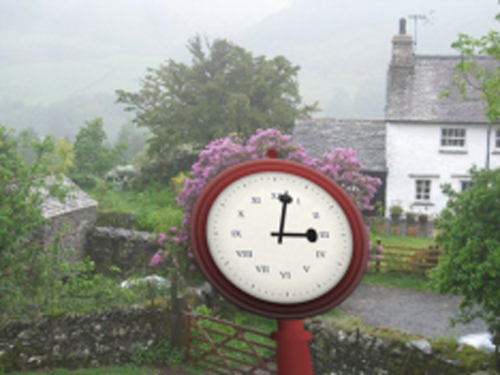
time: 3:02
